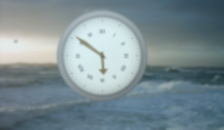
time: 5:51
